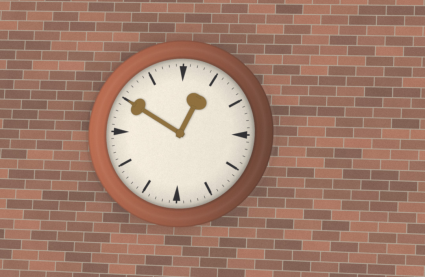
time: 12:50
